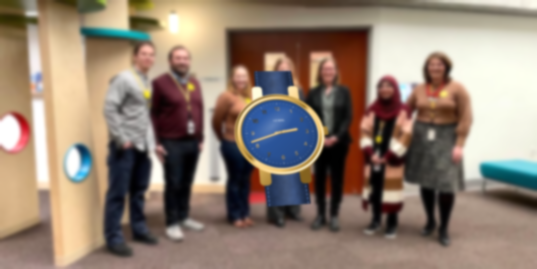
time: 2:42
